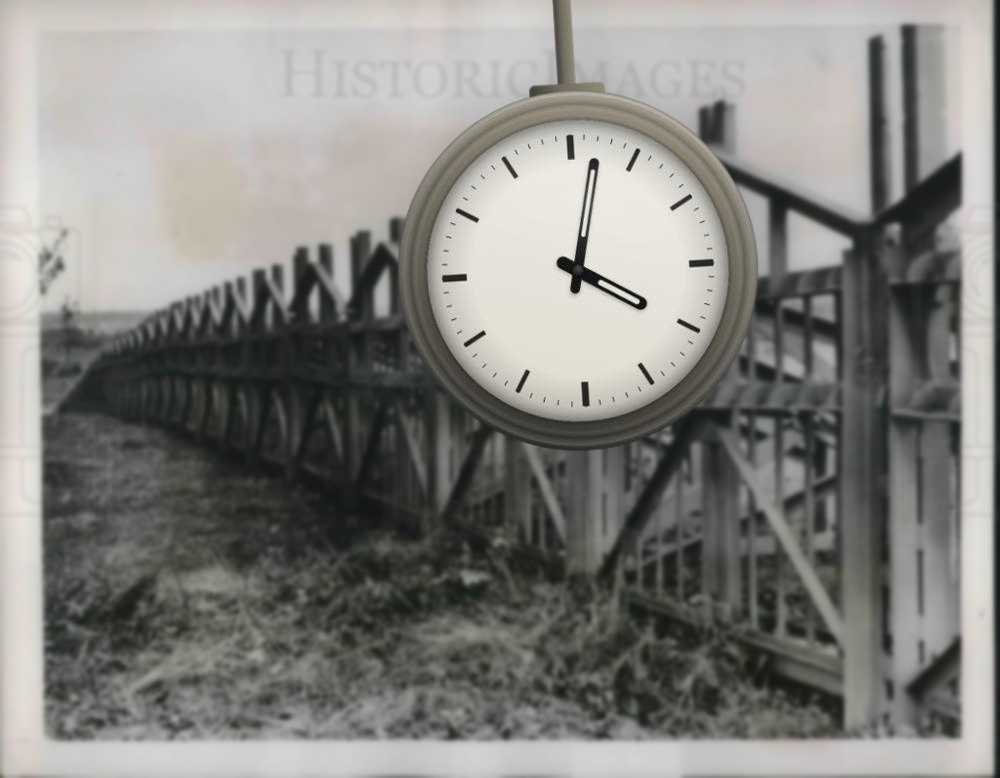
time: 4:02
